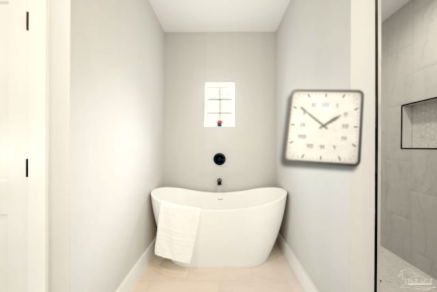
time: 1:51
